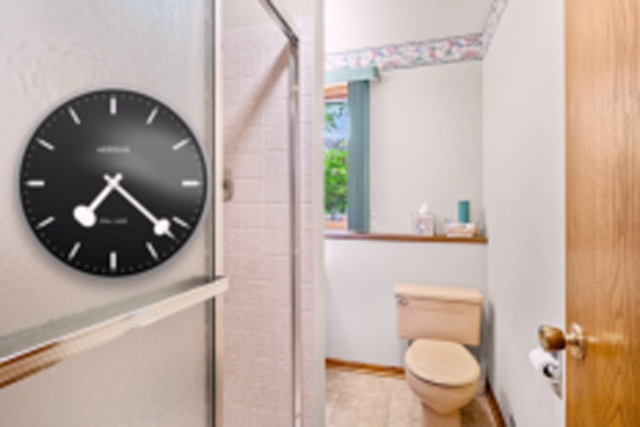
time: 7:22
